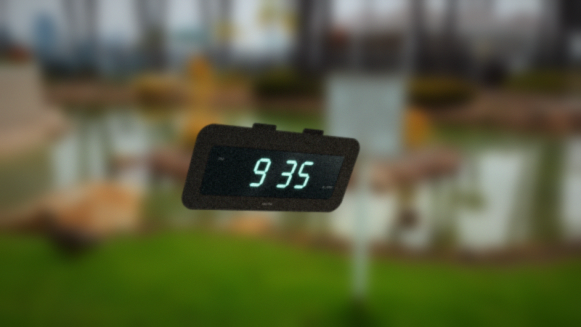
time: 9:35
